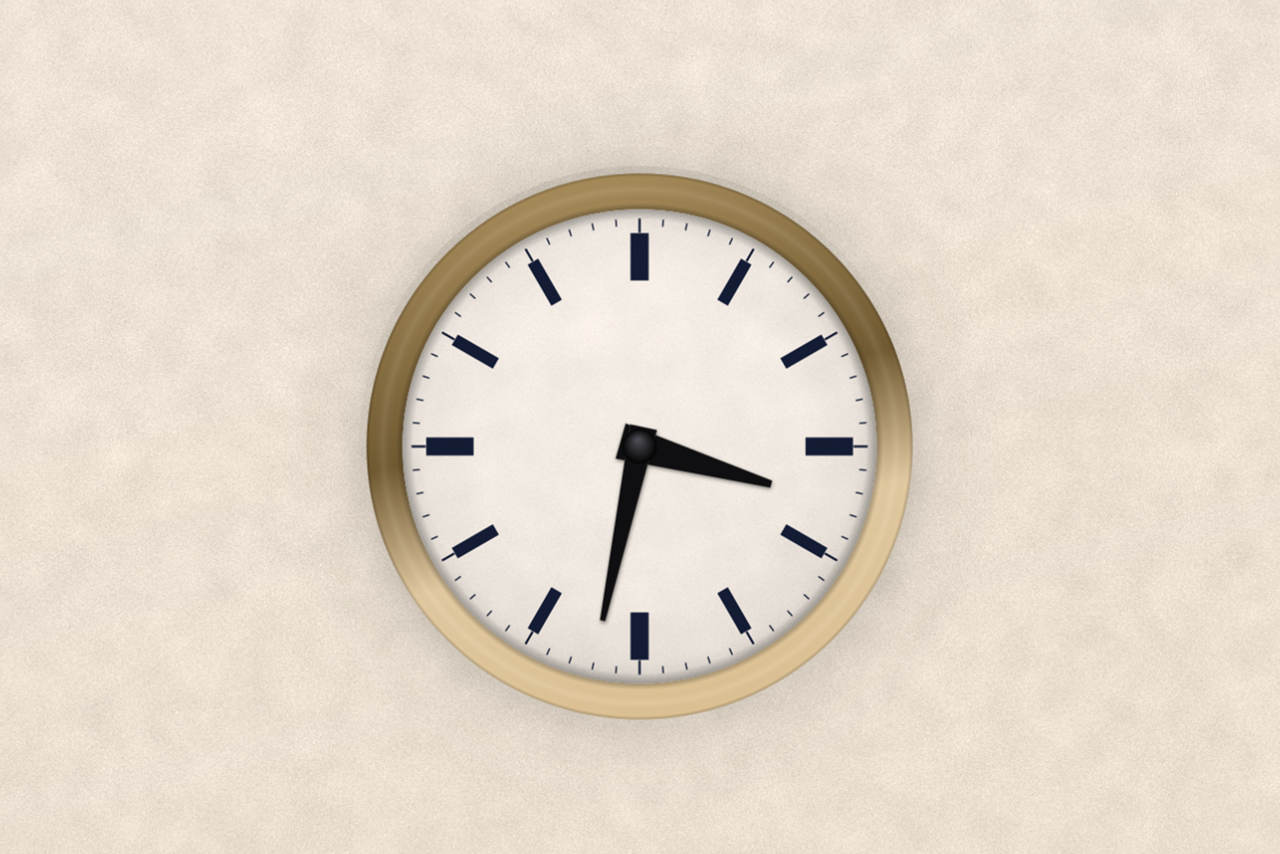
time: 3:32
